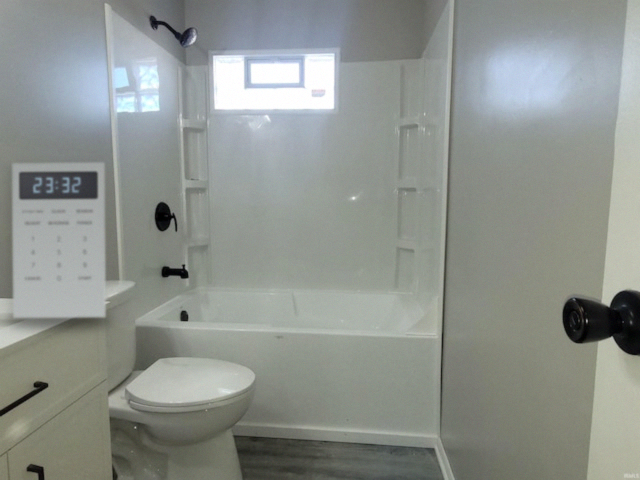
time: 23:32
